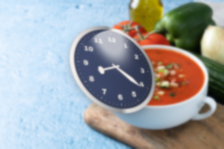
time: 8:21
